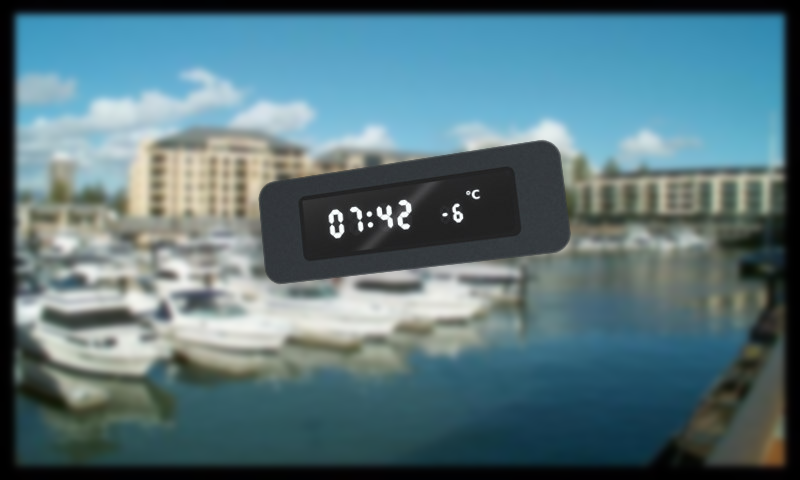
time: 7:42
